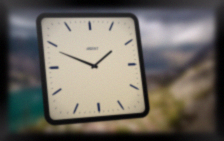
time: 1:49
